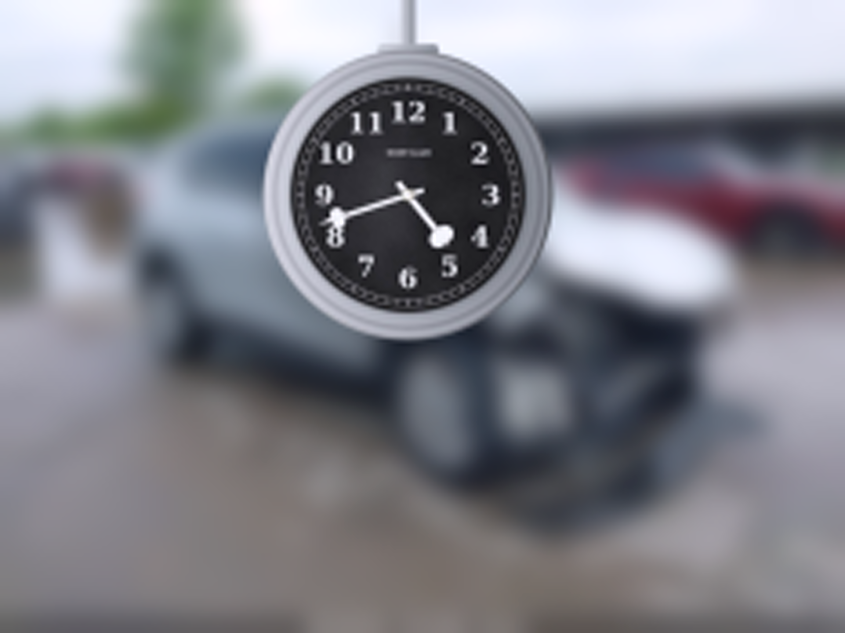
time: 4:42
